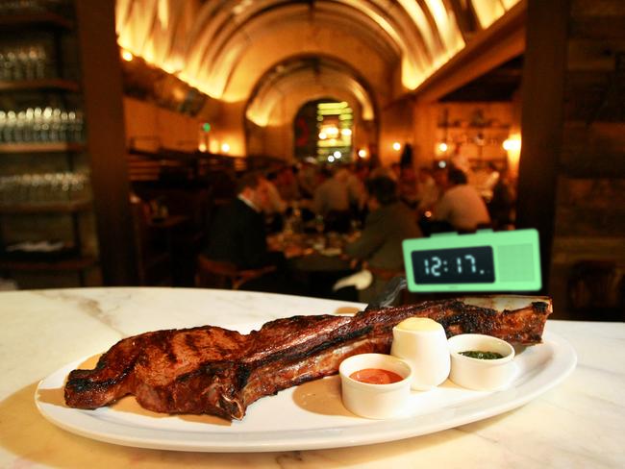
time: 12:17
